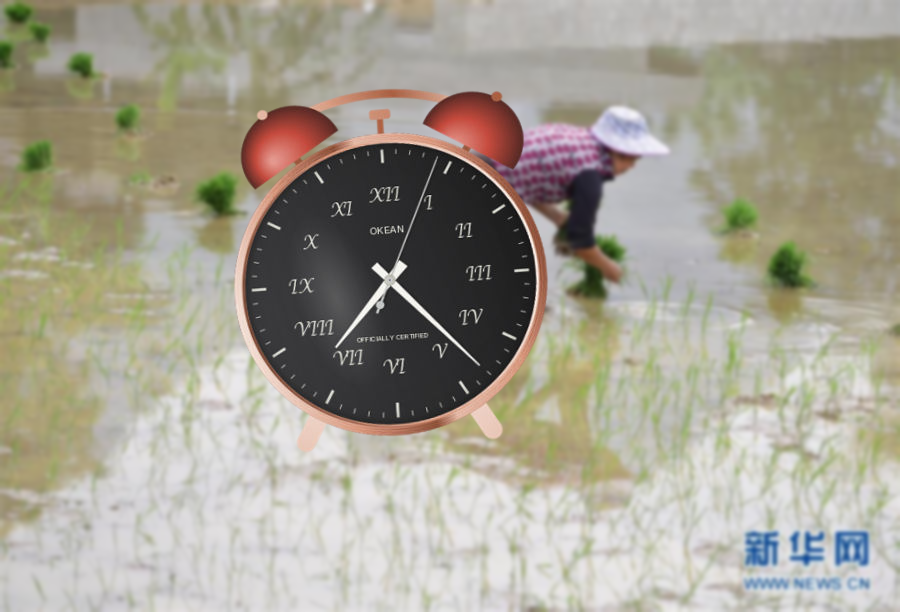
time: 7:23:04
